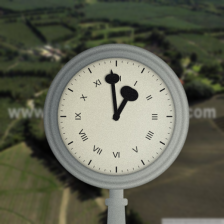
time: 12:59
